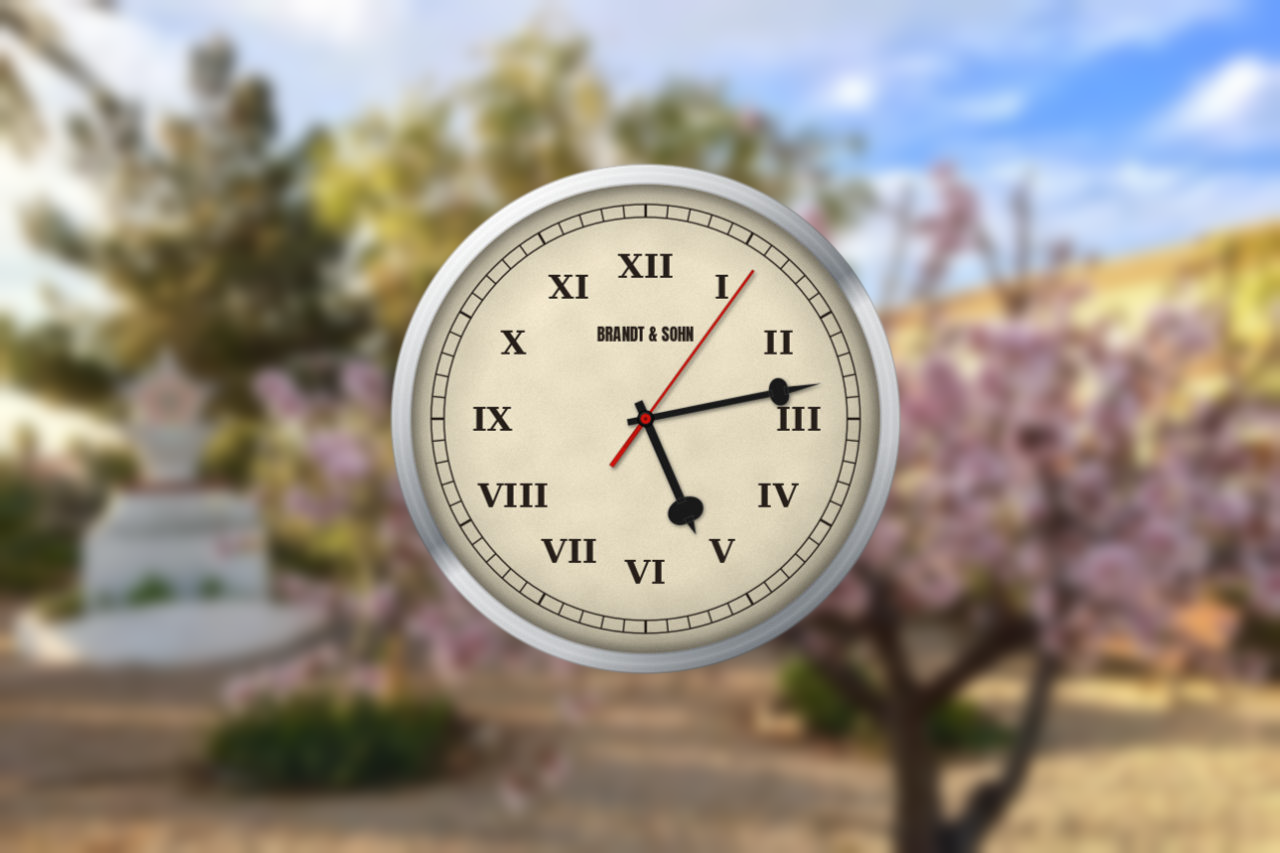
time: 5:13:06
